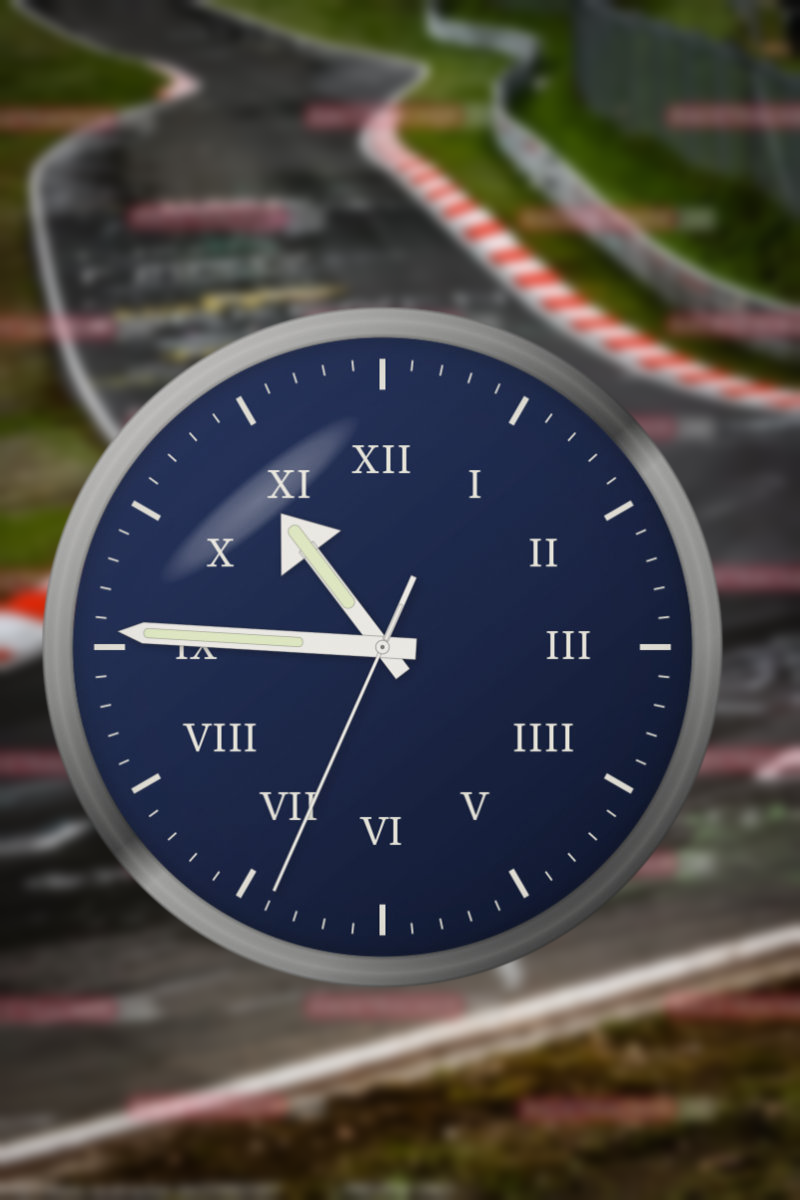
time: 10:45:34
